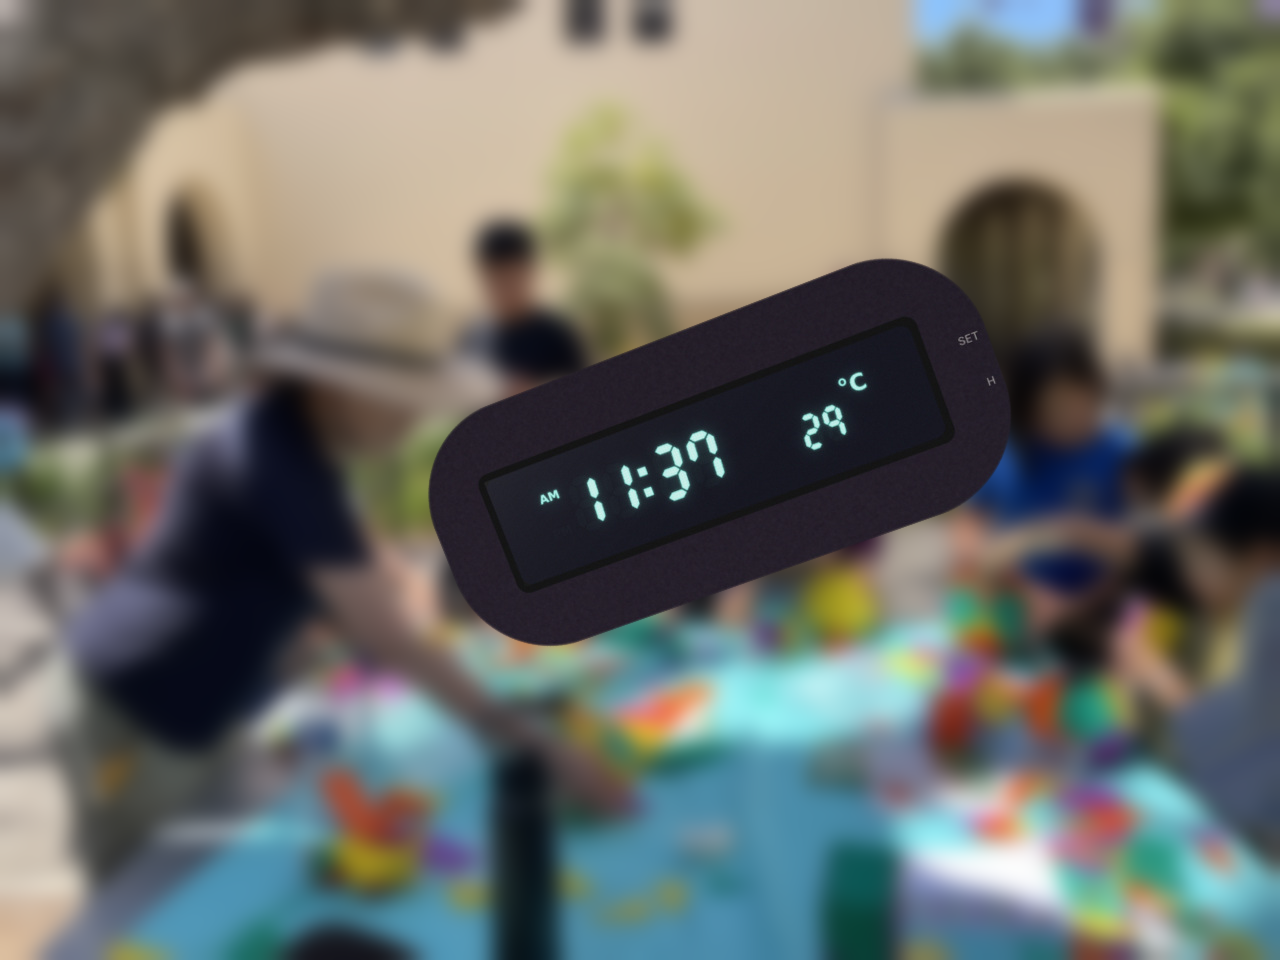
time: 11:37
